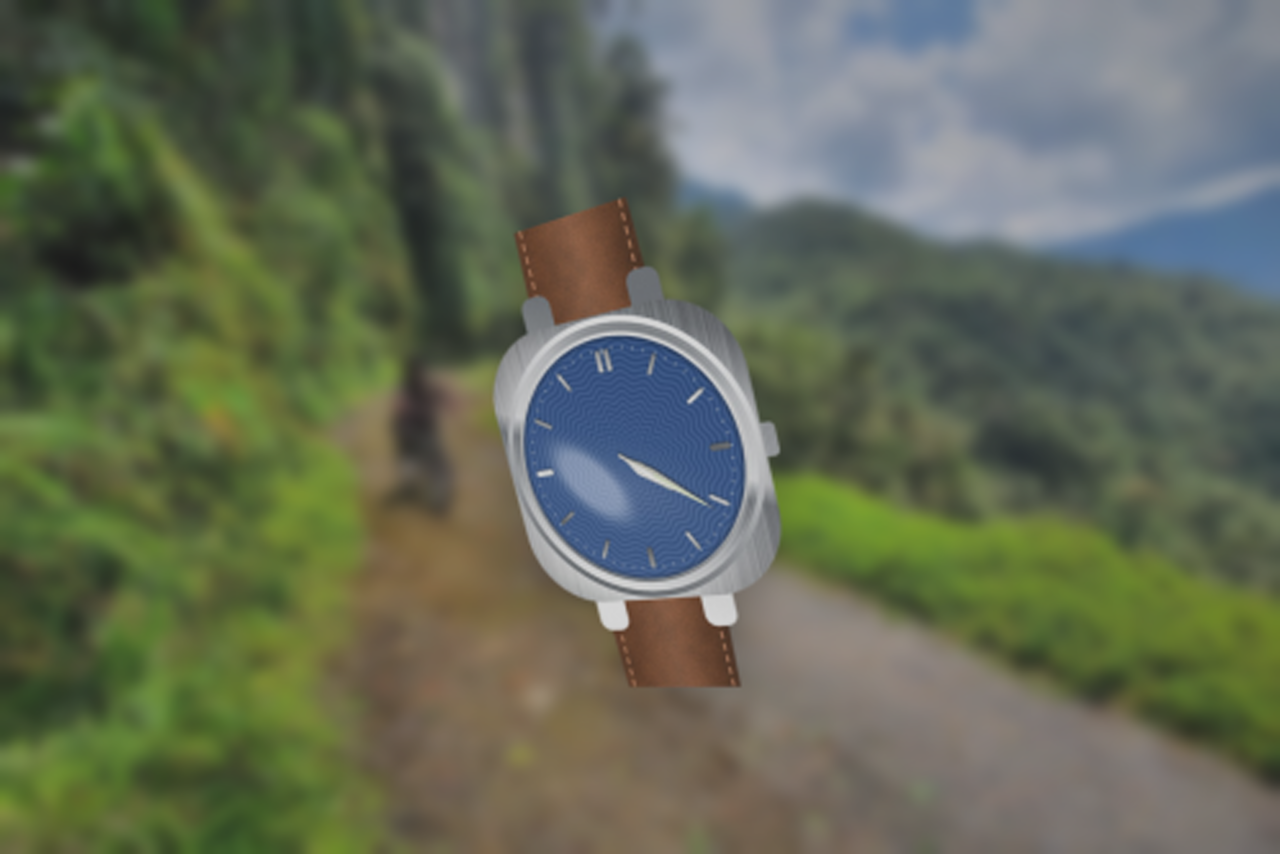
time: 4:21
